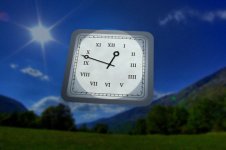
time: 12:48
